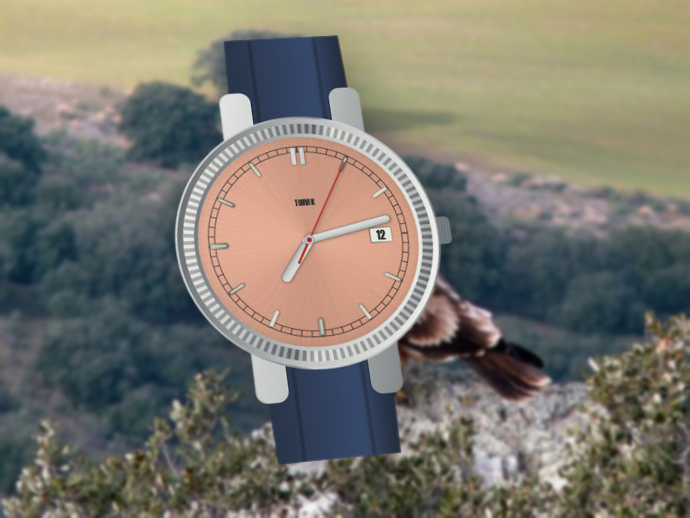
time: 7:13:05
